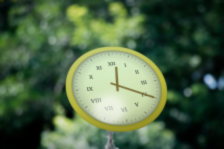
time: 12:20
